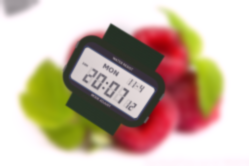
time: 20:07
